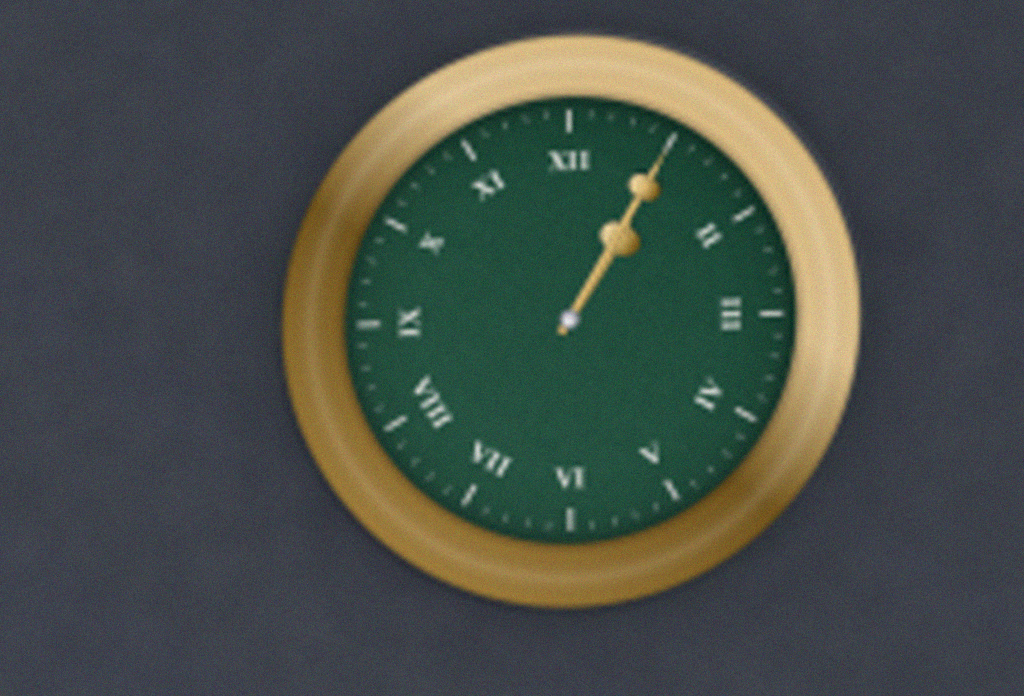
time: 1:05
